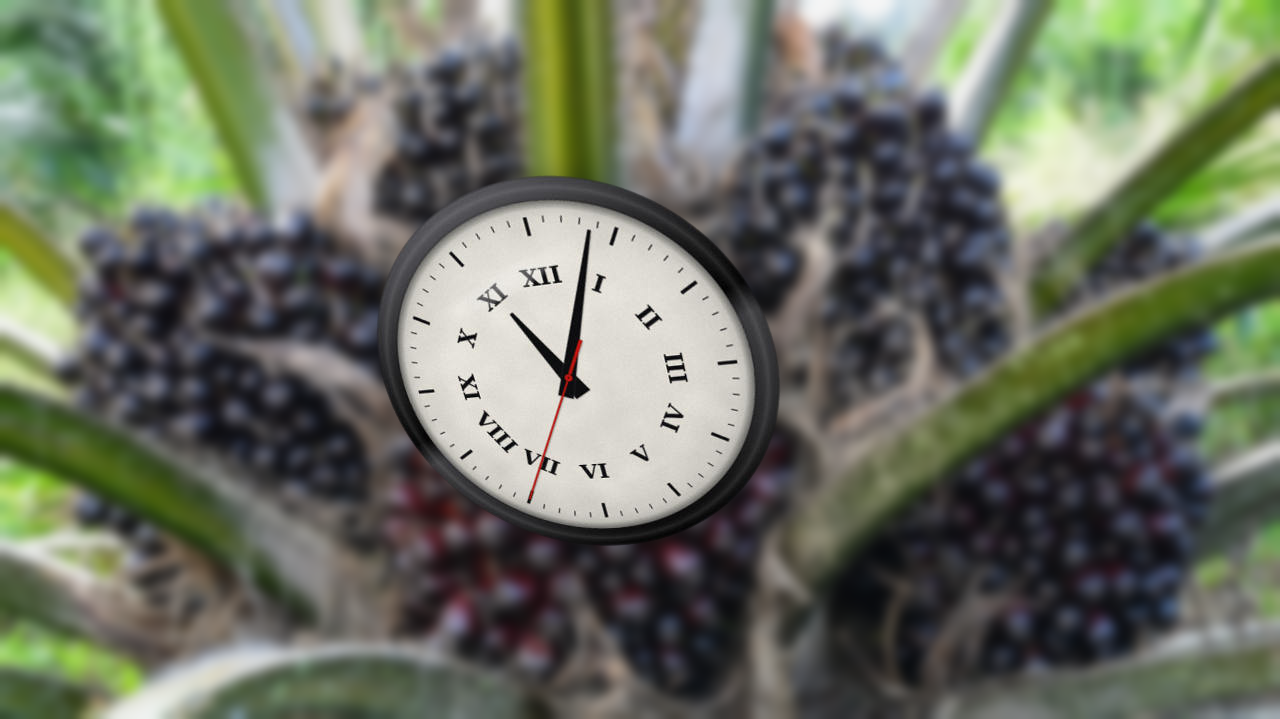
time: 11:03:35
